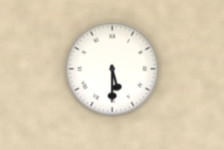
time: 5:30
